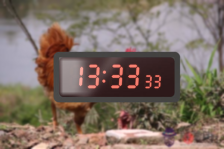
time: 13:33:33
